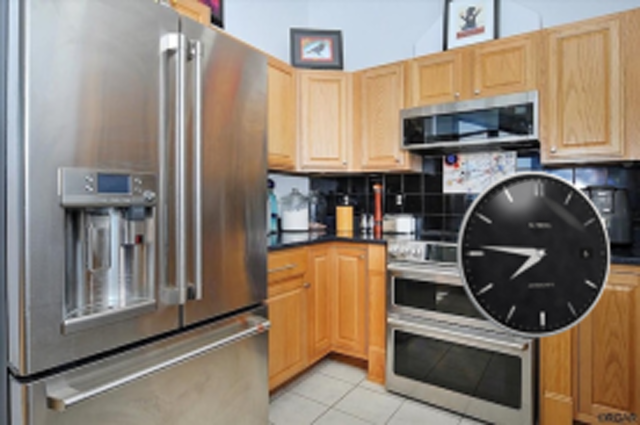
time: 7:46
